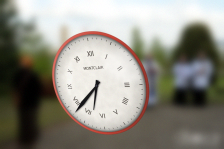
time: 6:38
